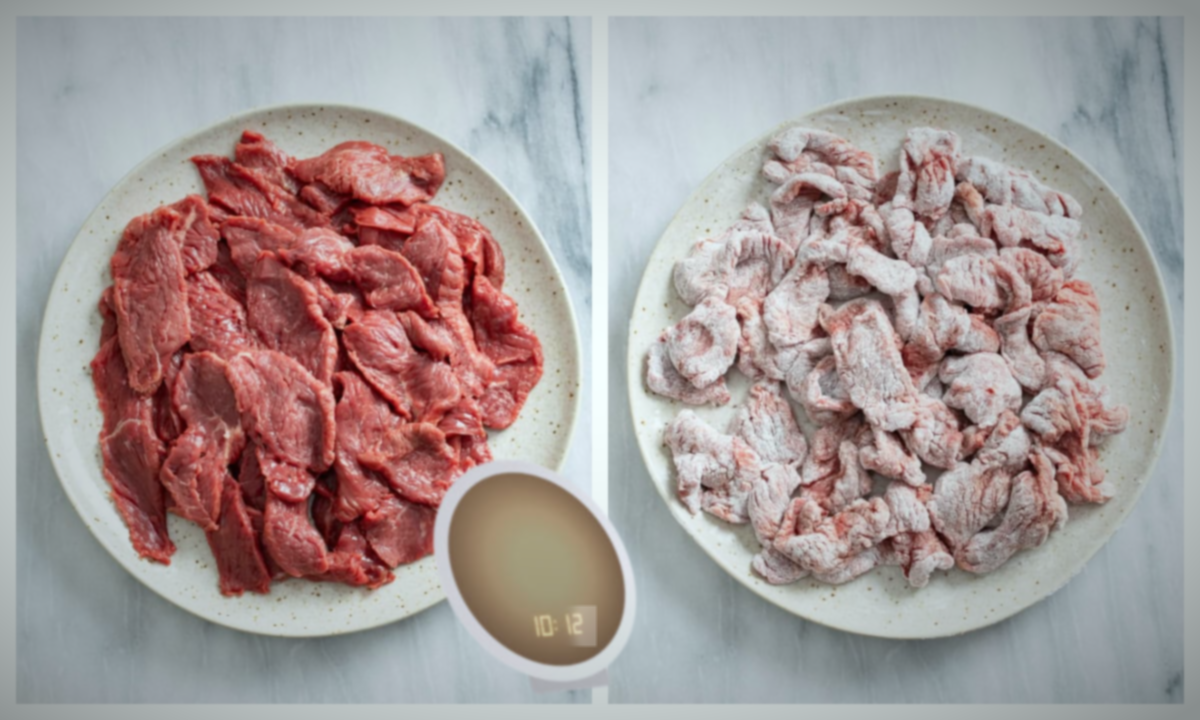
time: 10:12
